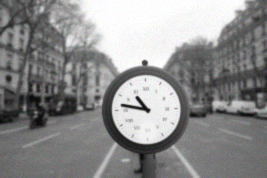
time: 10:47
